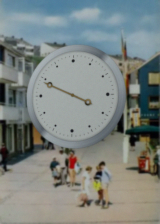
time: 3:49
